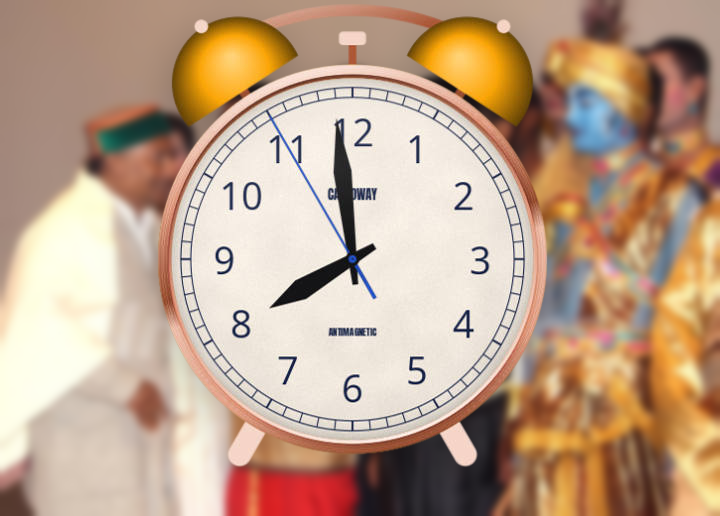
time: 7:58:55
